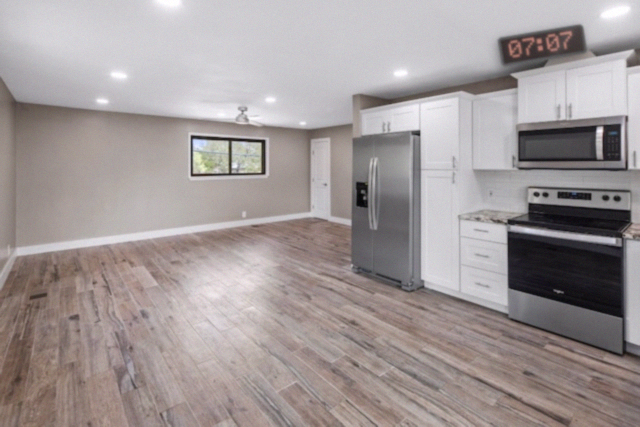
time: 7:07
